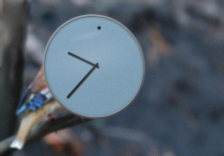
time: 9:36
